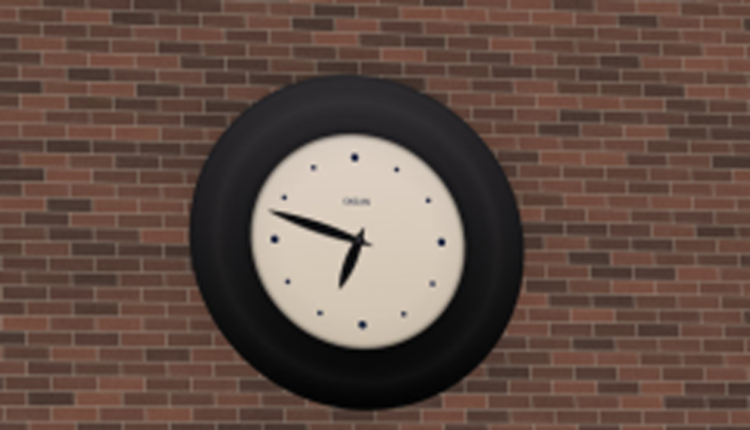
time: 6:48
